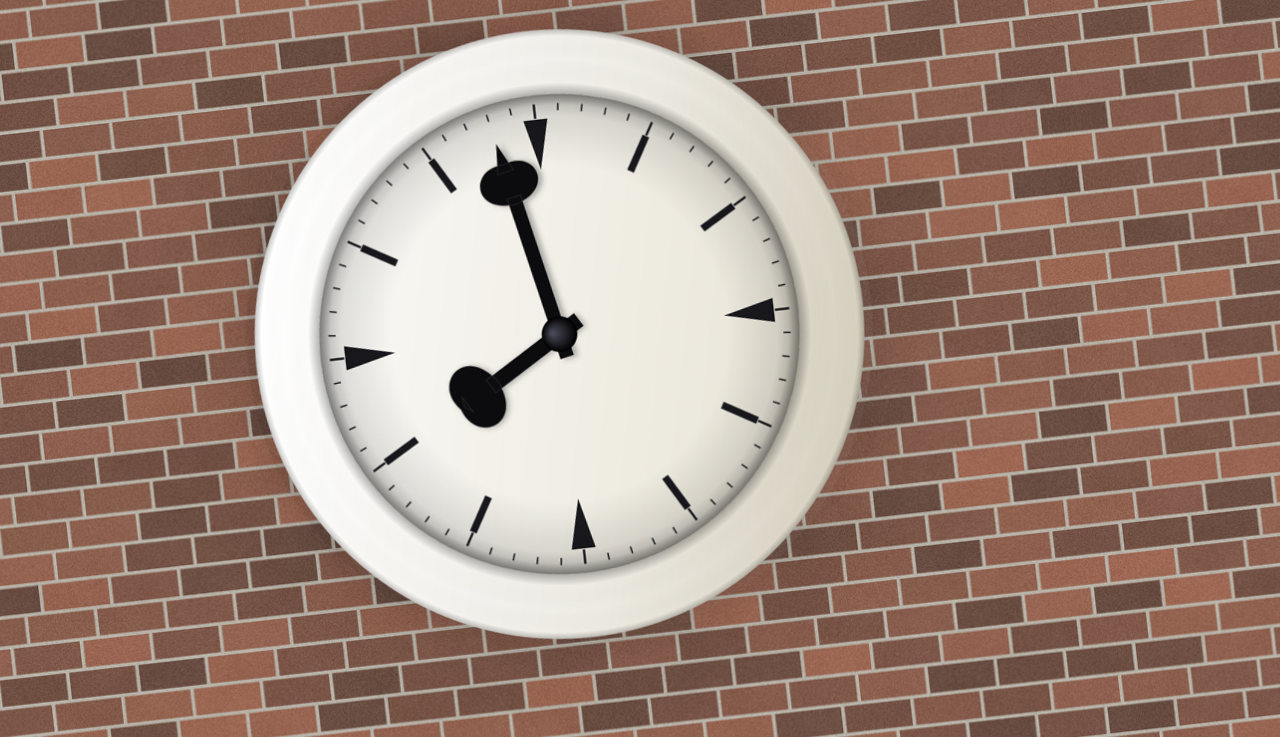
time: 7:58
